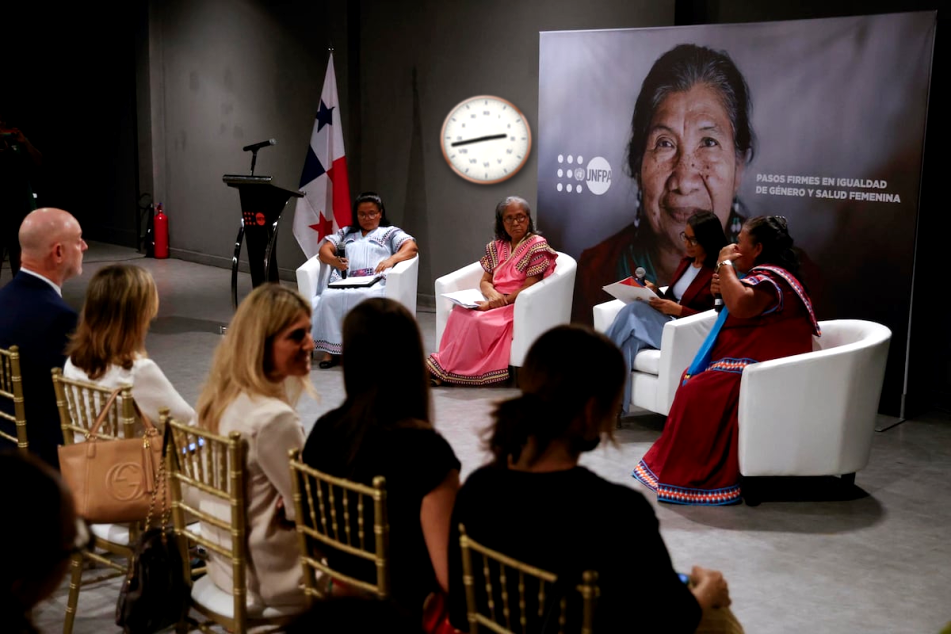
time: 2:43
